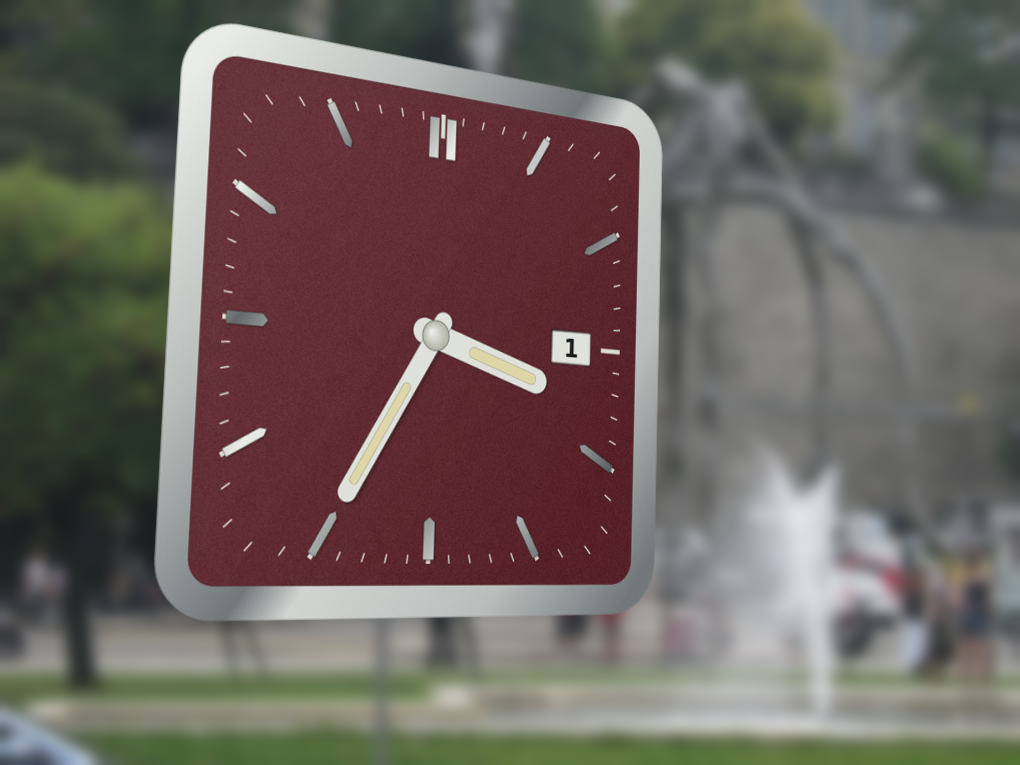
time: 3:35
